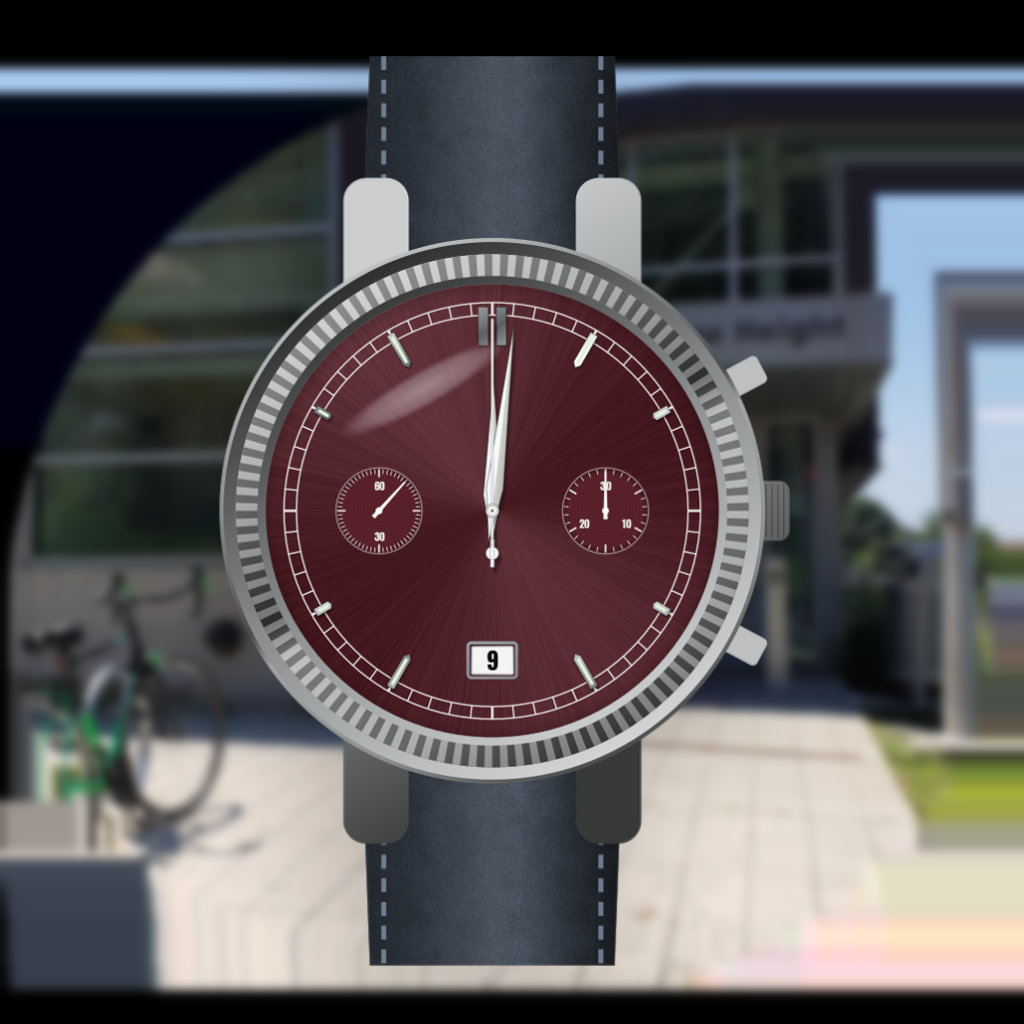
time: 12:01:07
